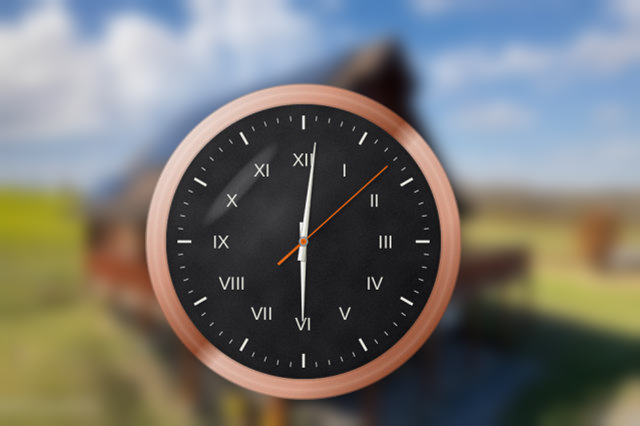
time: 6:01:08
